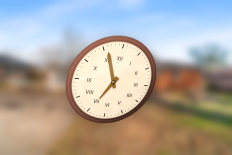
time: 6:56
